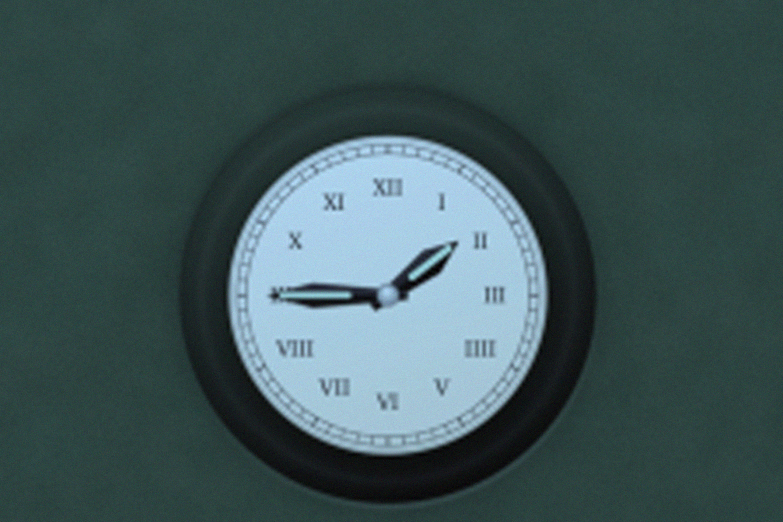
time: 1:45
